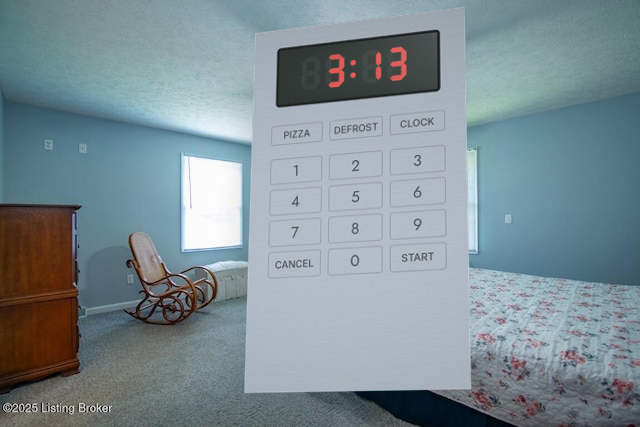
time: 3:13
